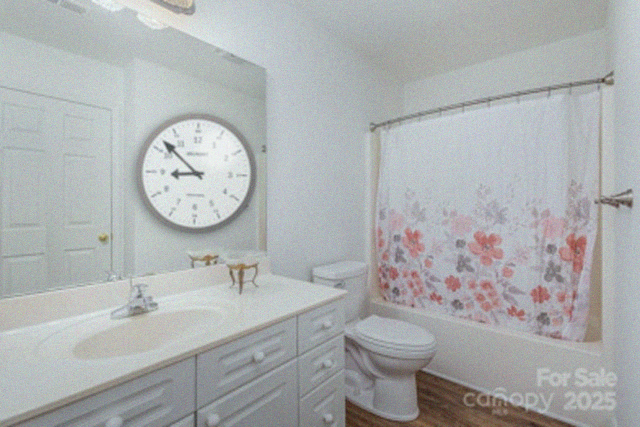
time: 8:52
